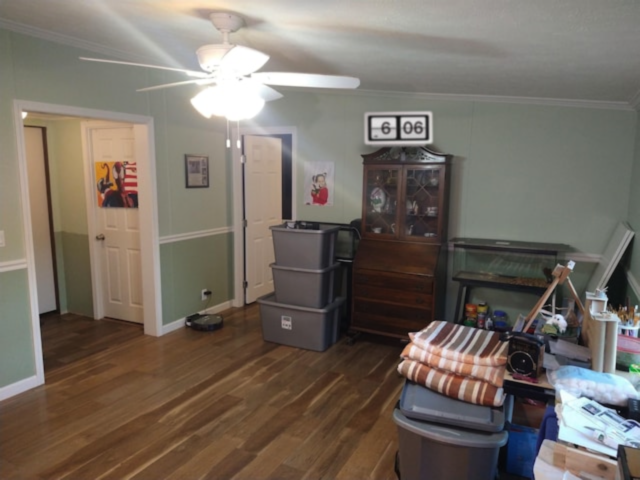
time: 6:06
